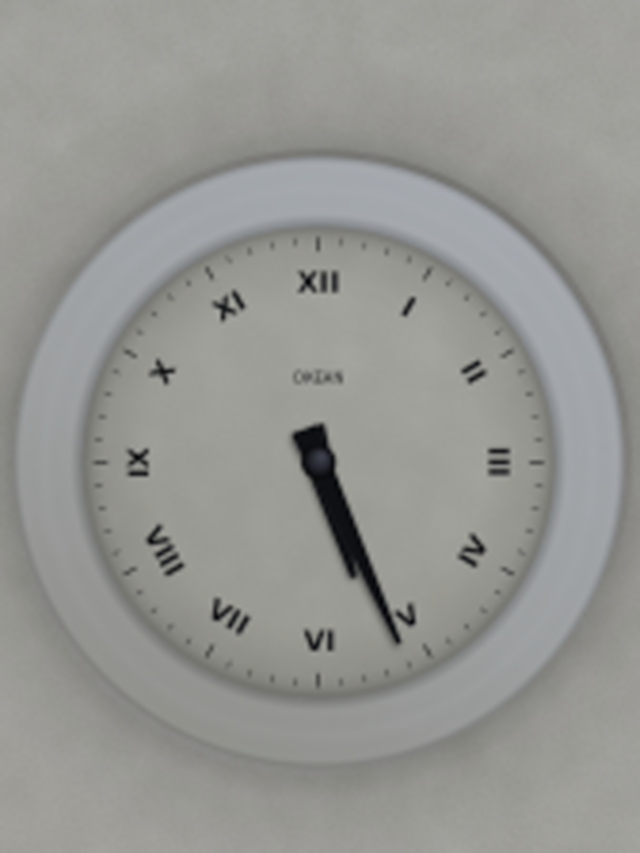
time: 5:26
